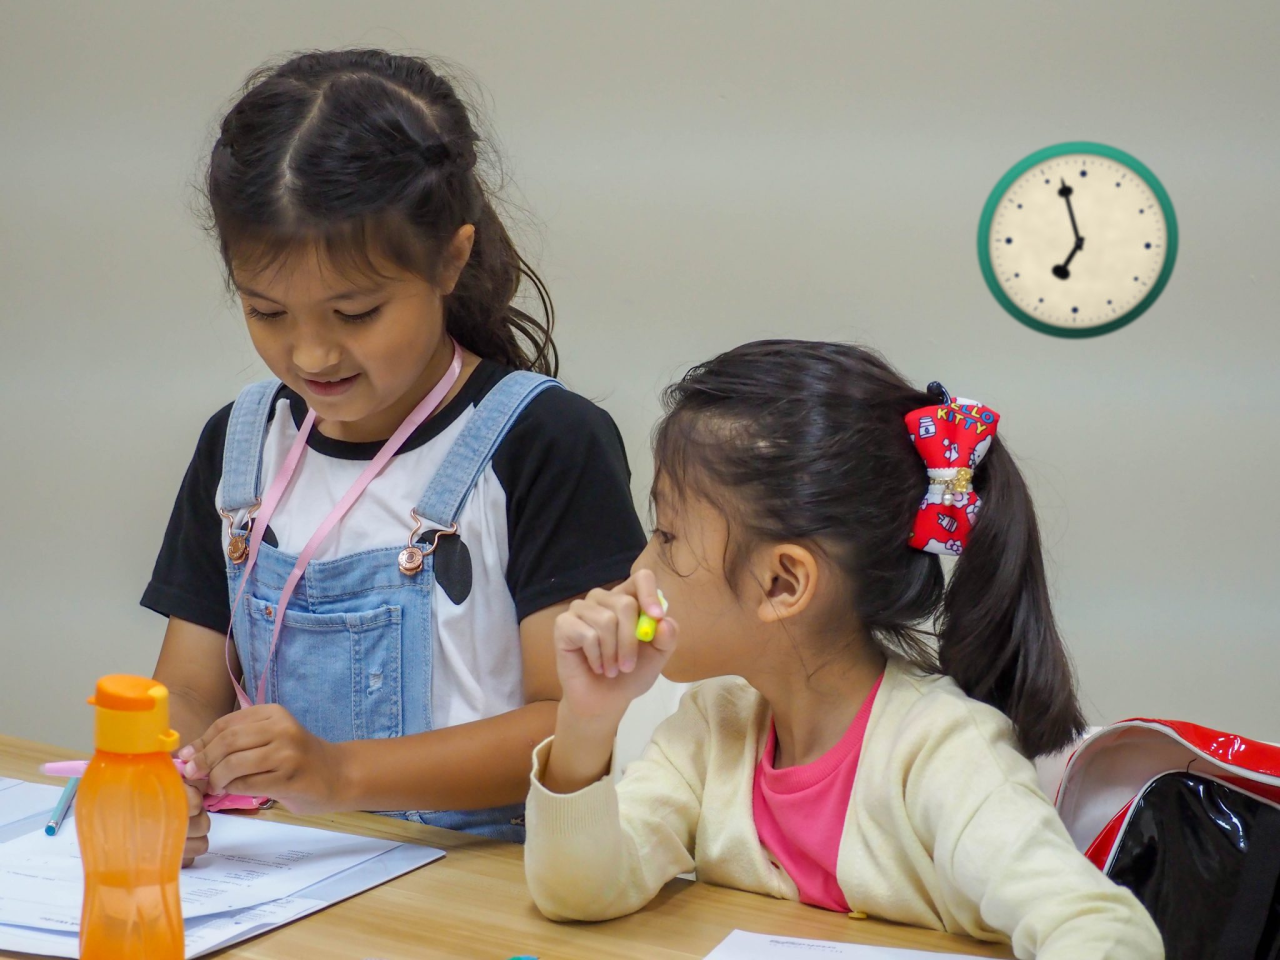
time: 6:57
